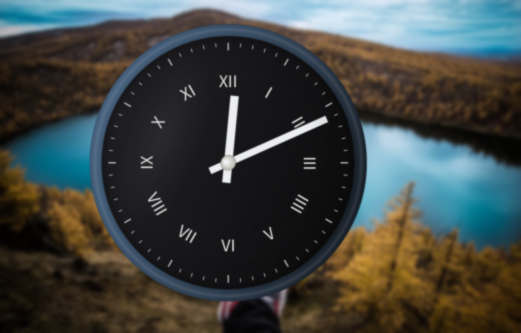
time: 12:11
